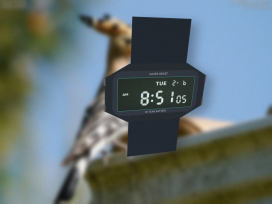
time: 8:51:05
